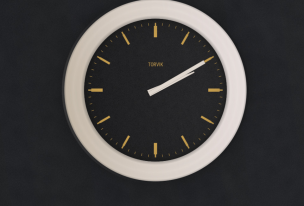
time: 2:10
